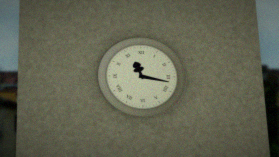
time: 11:17
